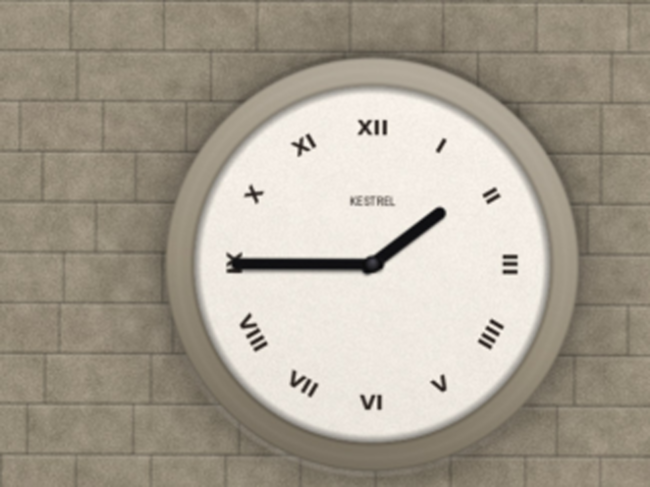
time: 1:45
